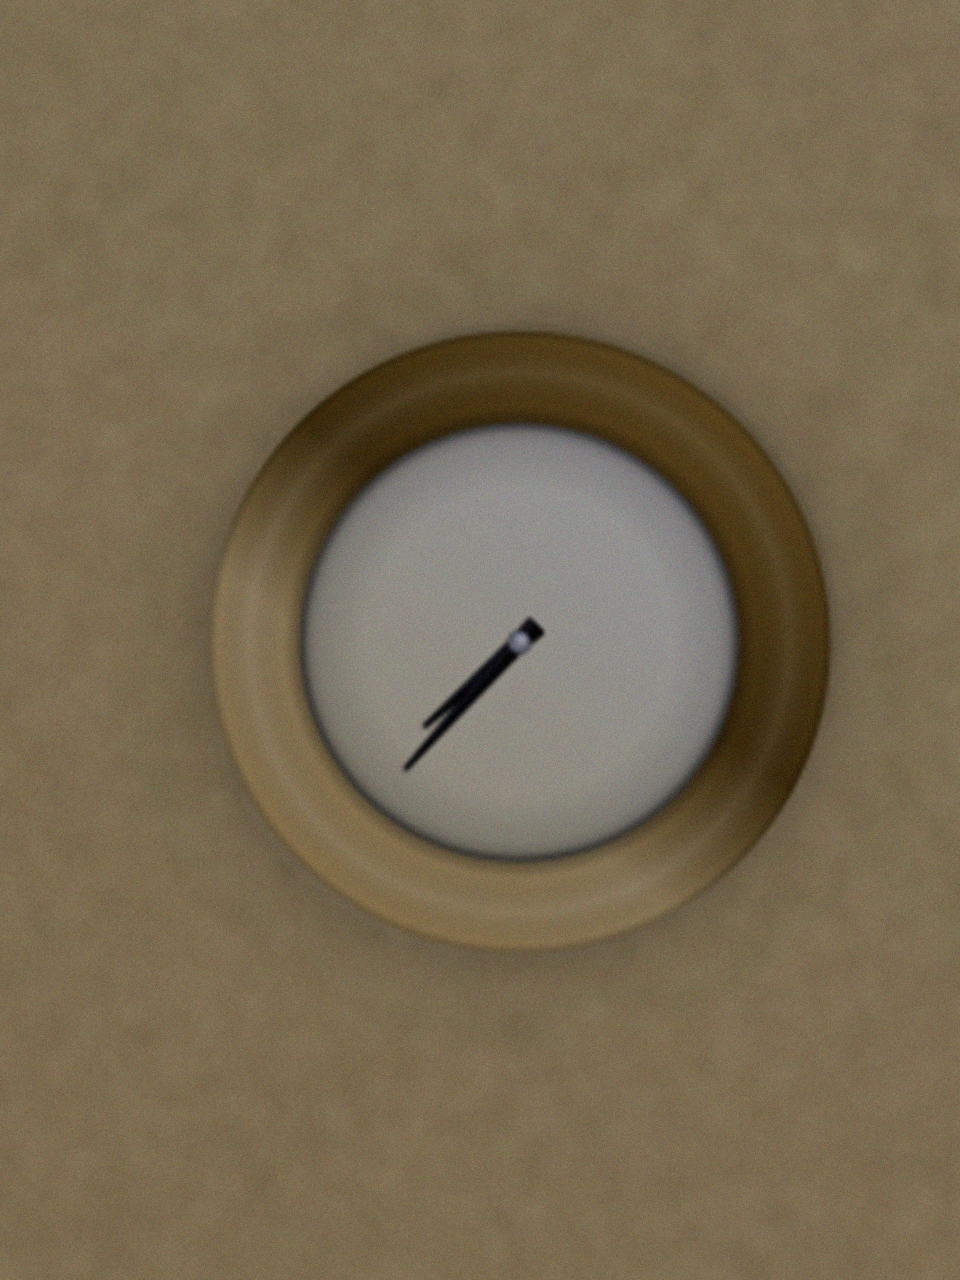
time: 7:37
